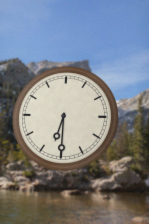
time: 6:30
